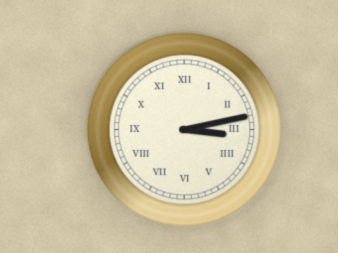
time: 3:13
